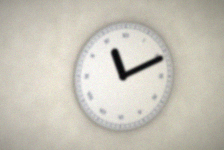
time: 11:11
